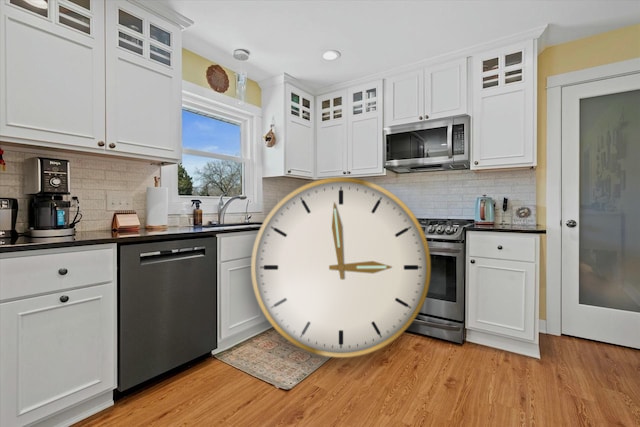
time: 2:59
